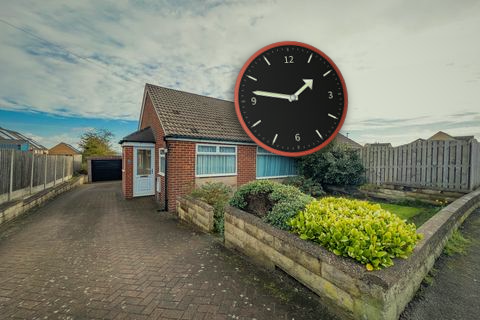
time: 1:47
